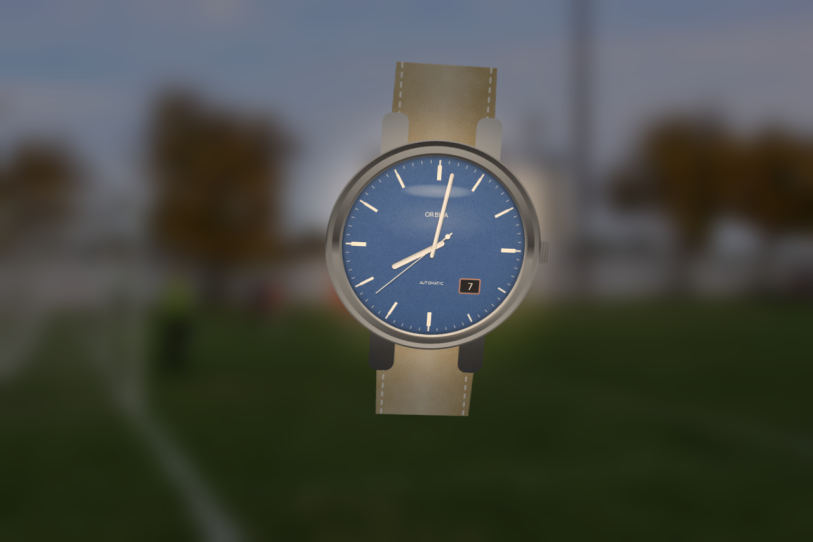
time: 8:01:38
